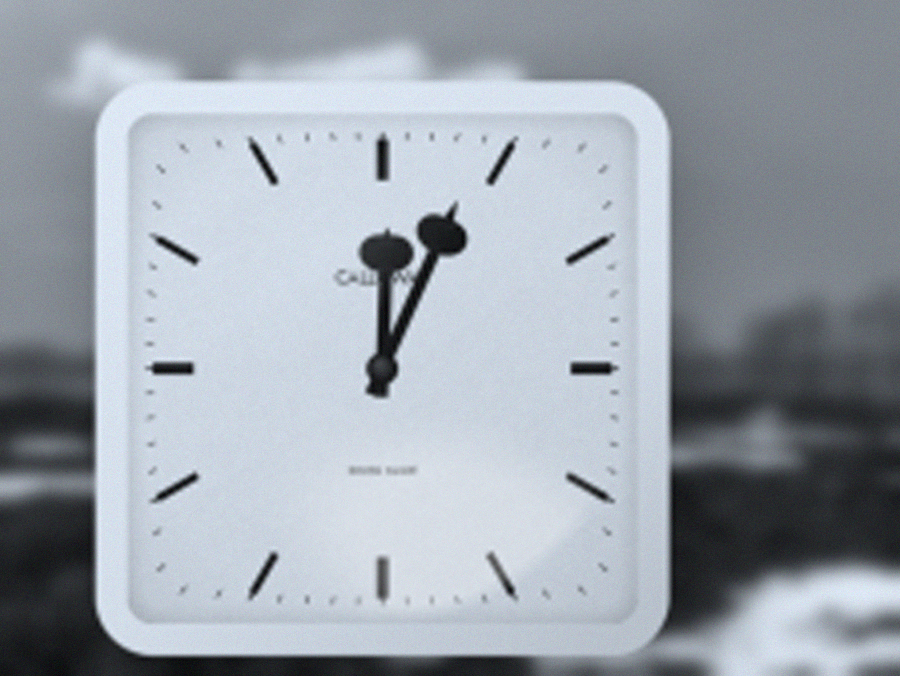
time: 12:04
